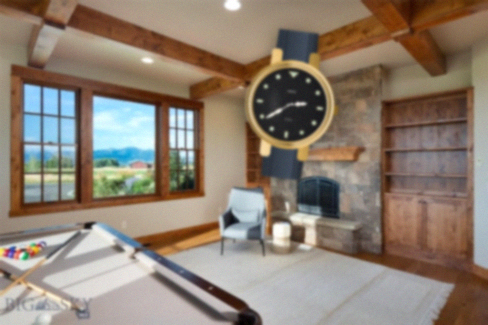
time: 2:39
